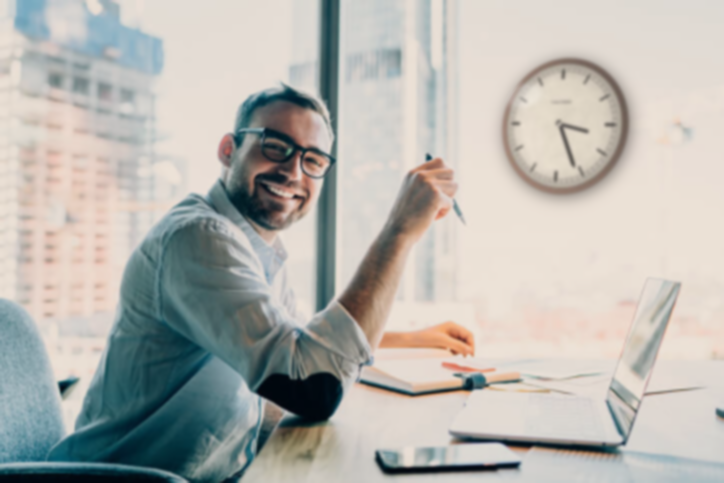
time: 3:26
